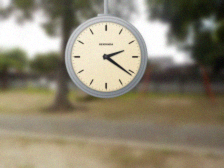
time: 2:21
